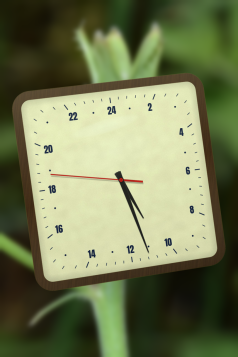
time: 10:27:47
